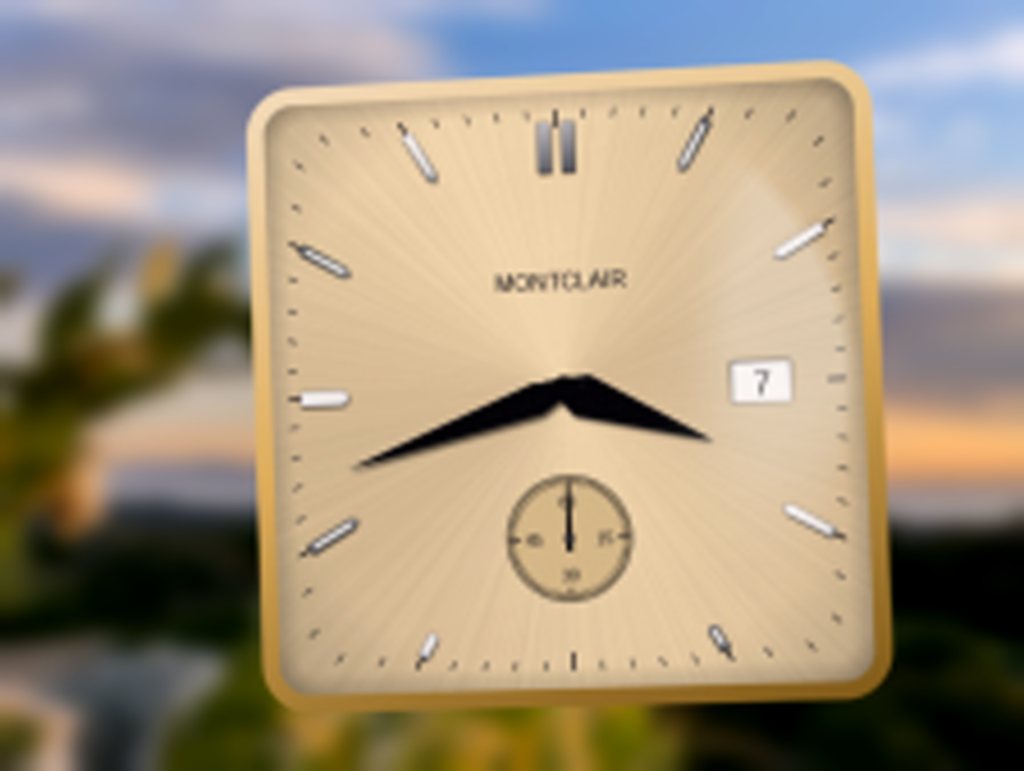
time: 3:42
